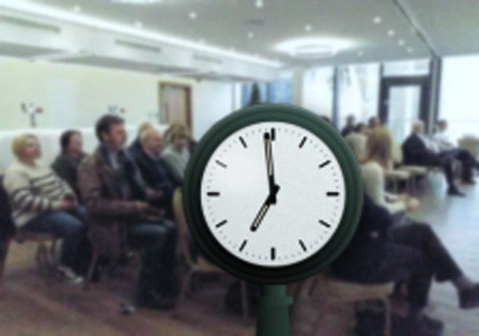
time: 6:59
